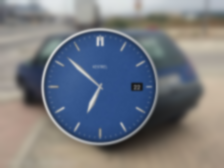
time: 6:52
